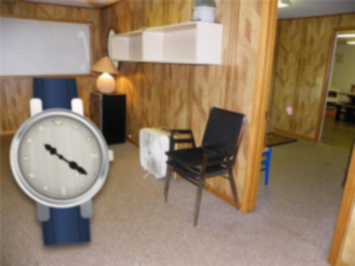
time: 10:21
